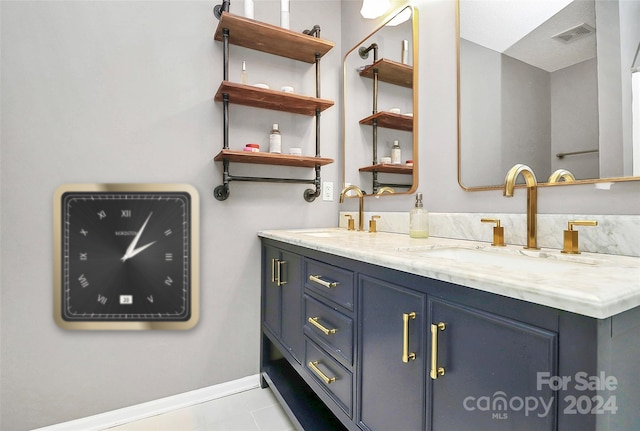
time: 2:05
